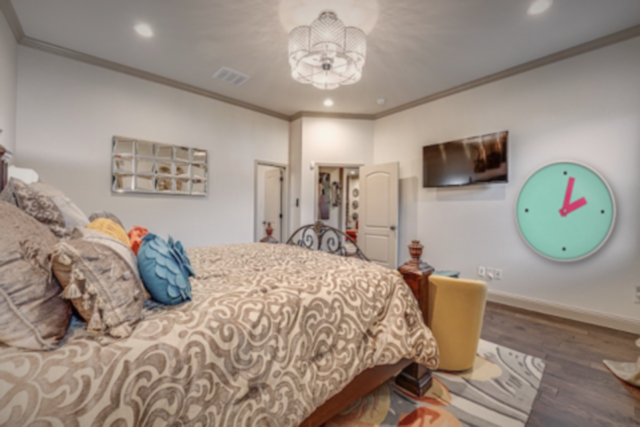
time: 2:02
